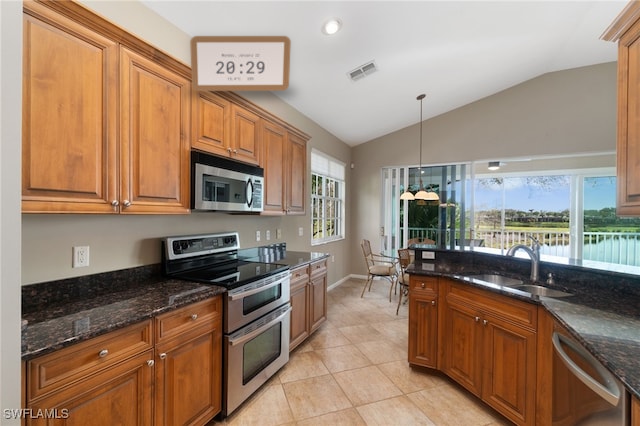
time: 20:29
